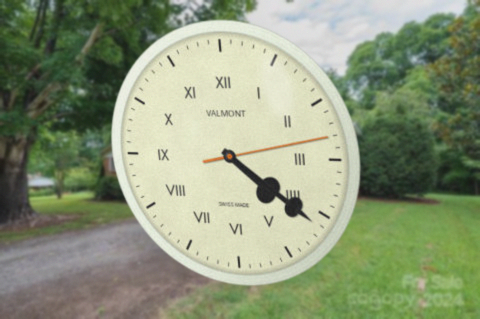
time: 4:21:13
